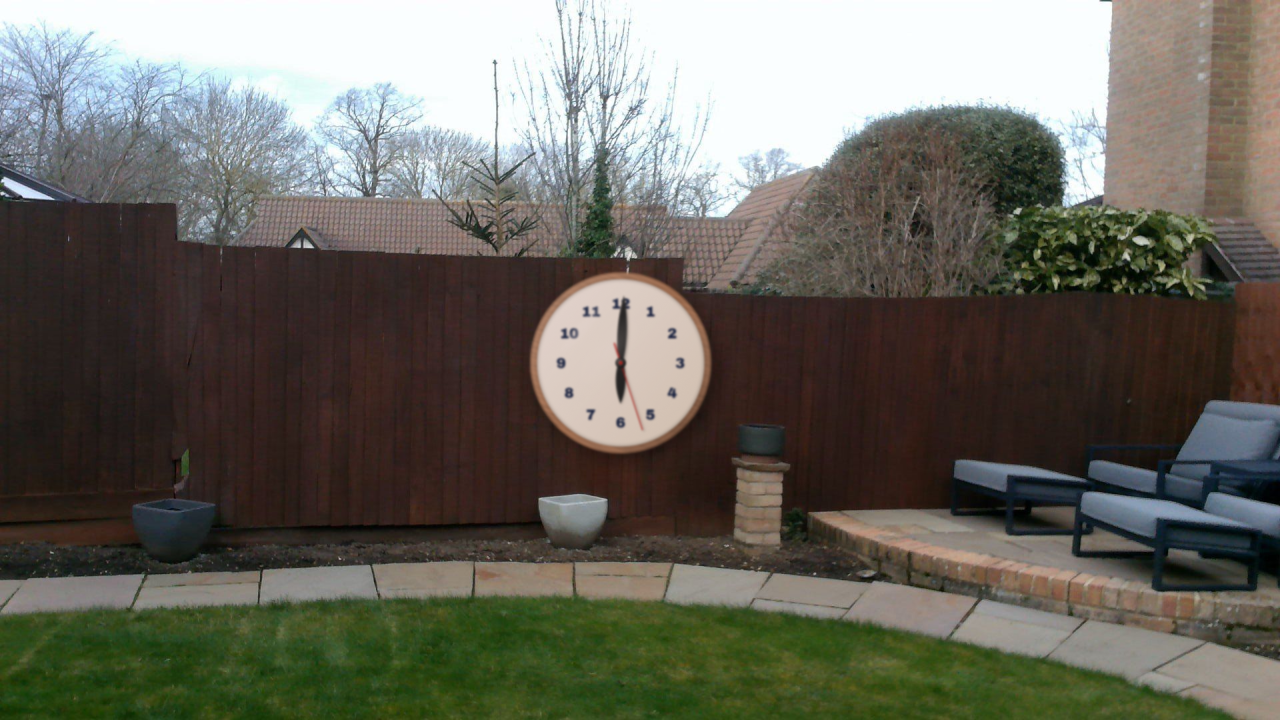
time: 6:00:27
